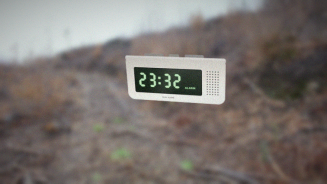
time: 23:32
